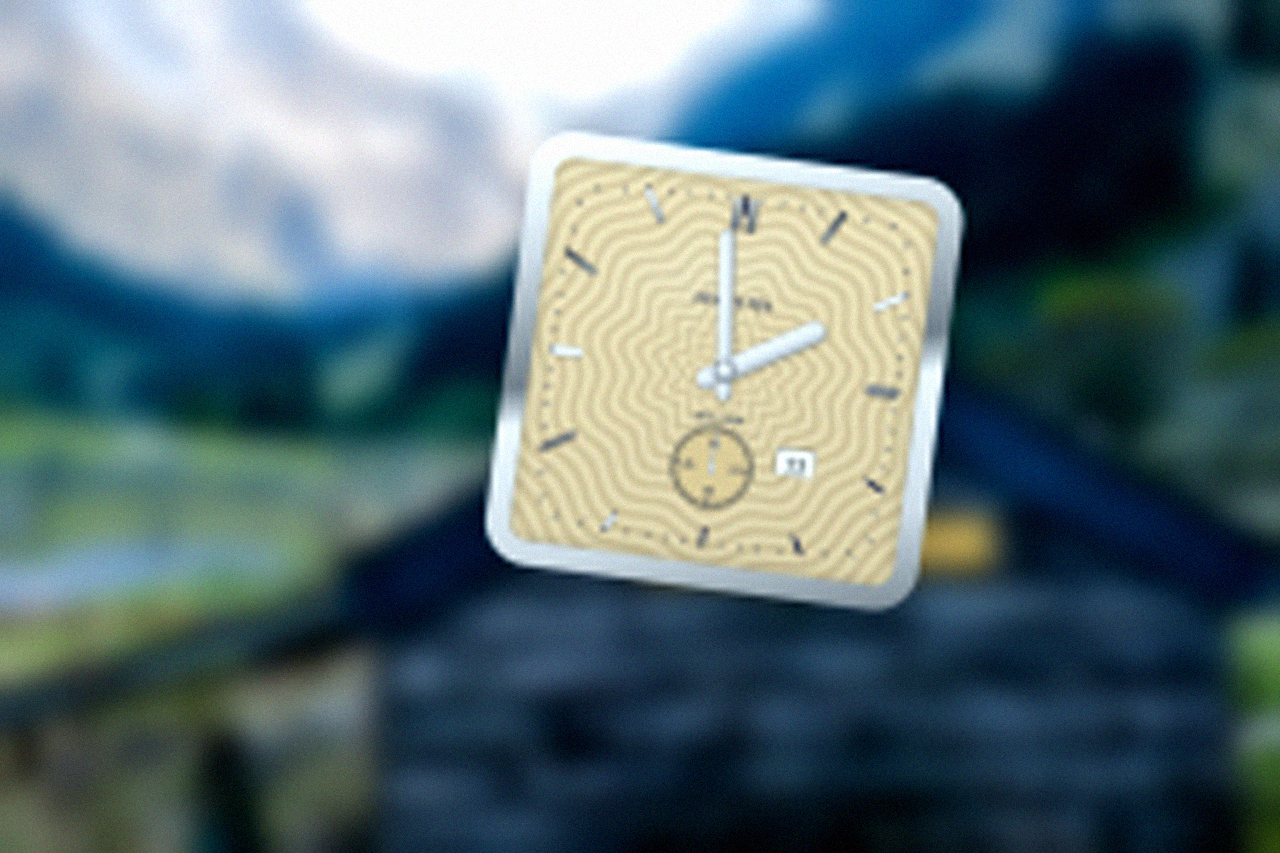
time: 1:59
